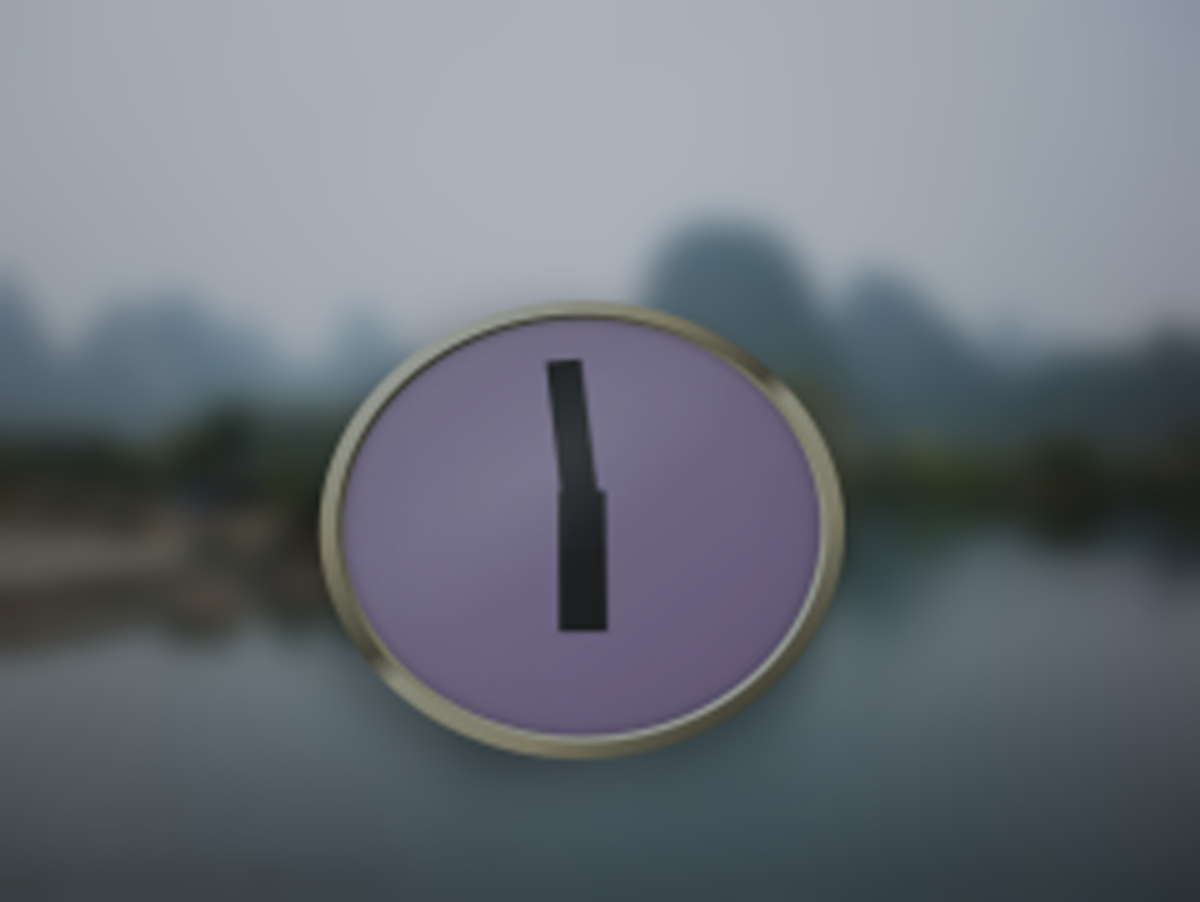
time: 5:59
